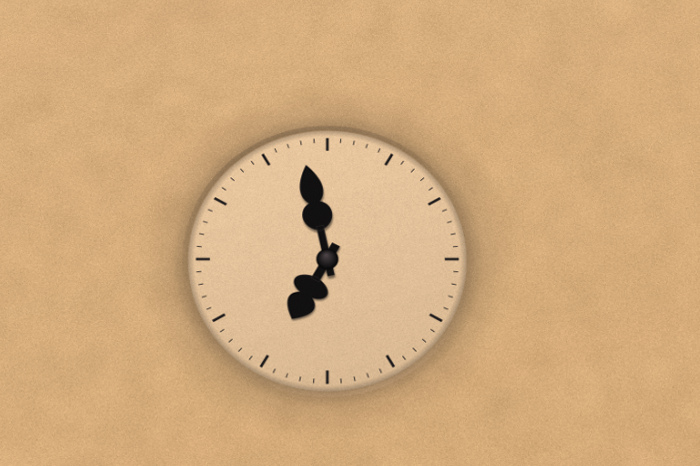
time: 6:58
